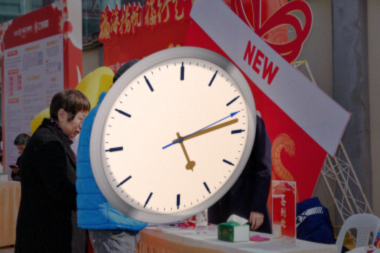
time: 5:13:12
